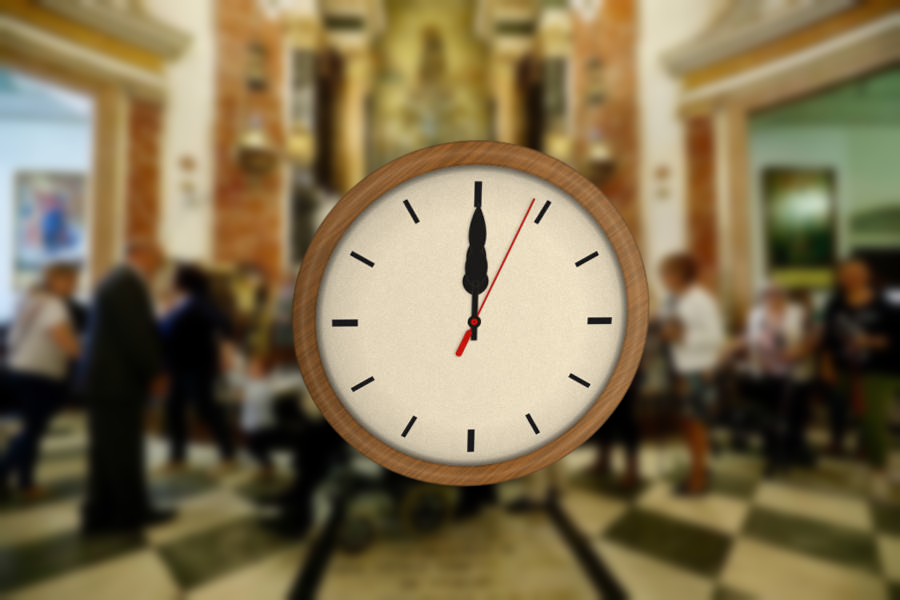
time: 12:00:04
